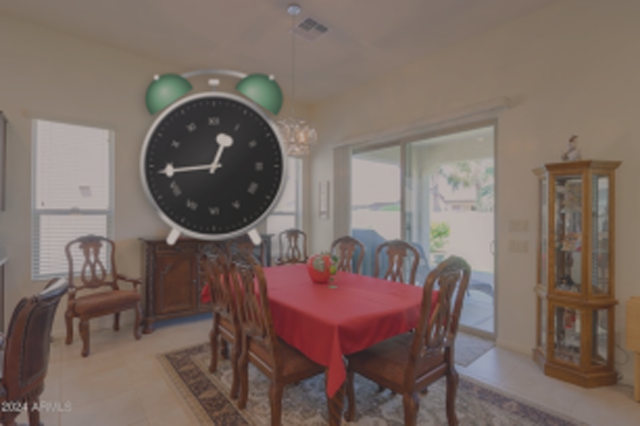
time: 12:44
